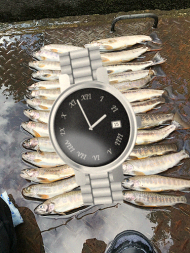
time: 1:57
